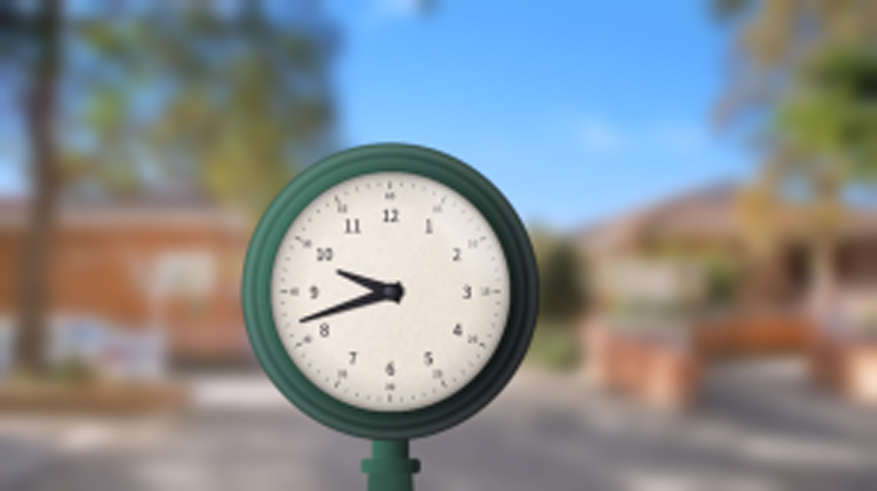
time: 9:42
